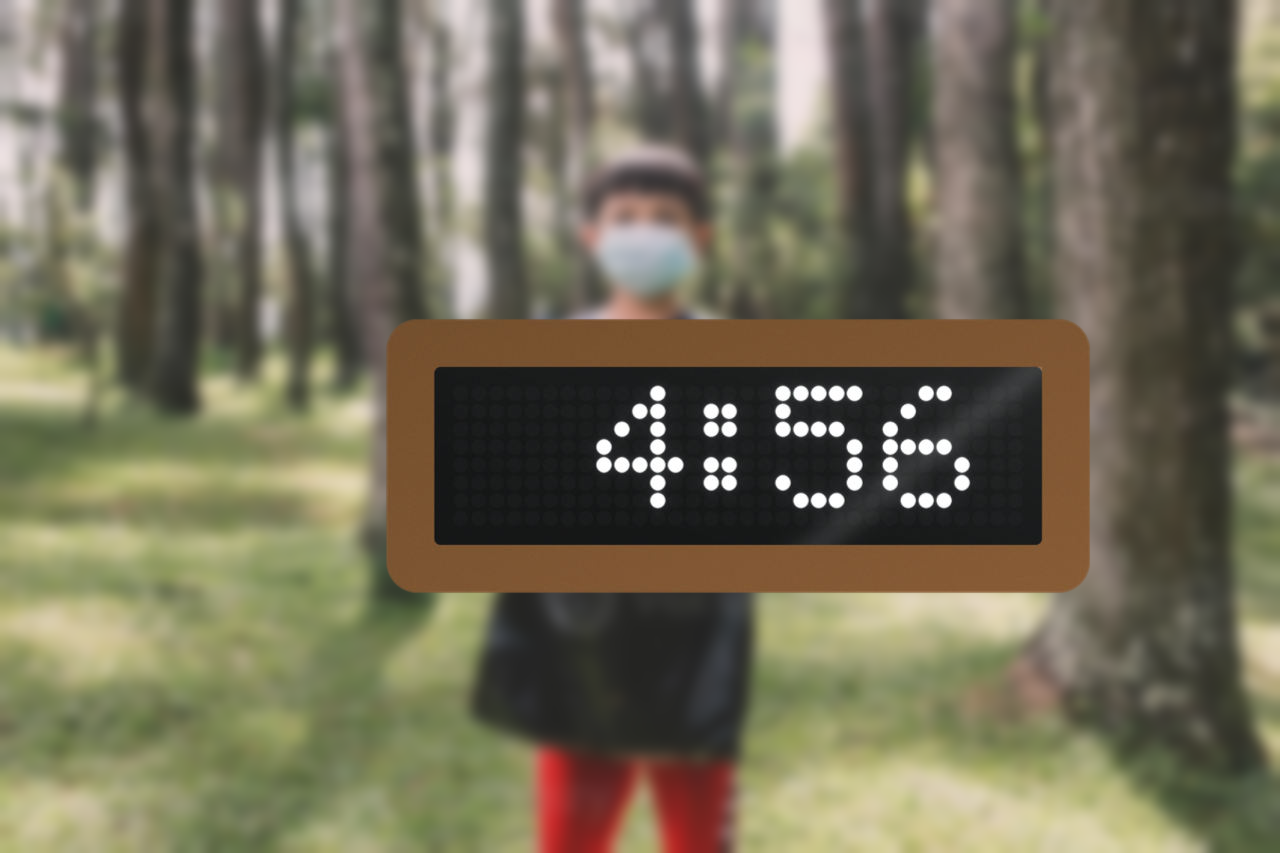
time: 4:56
